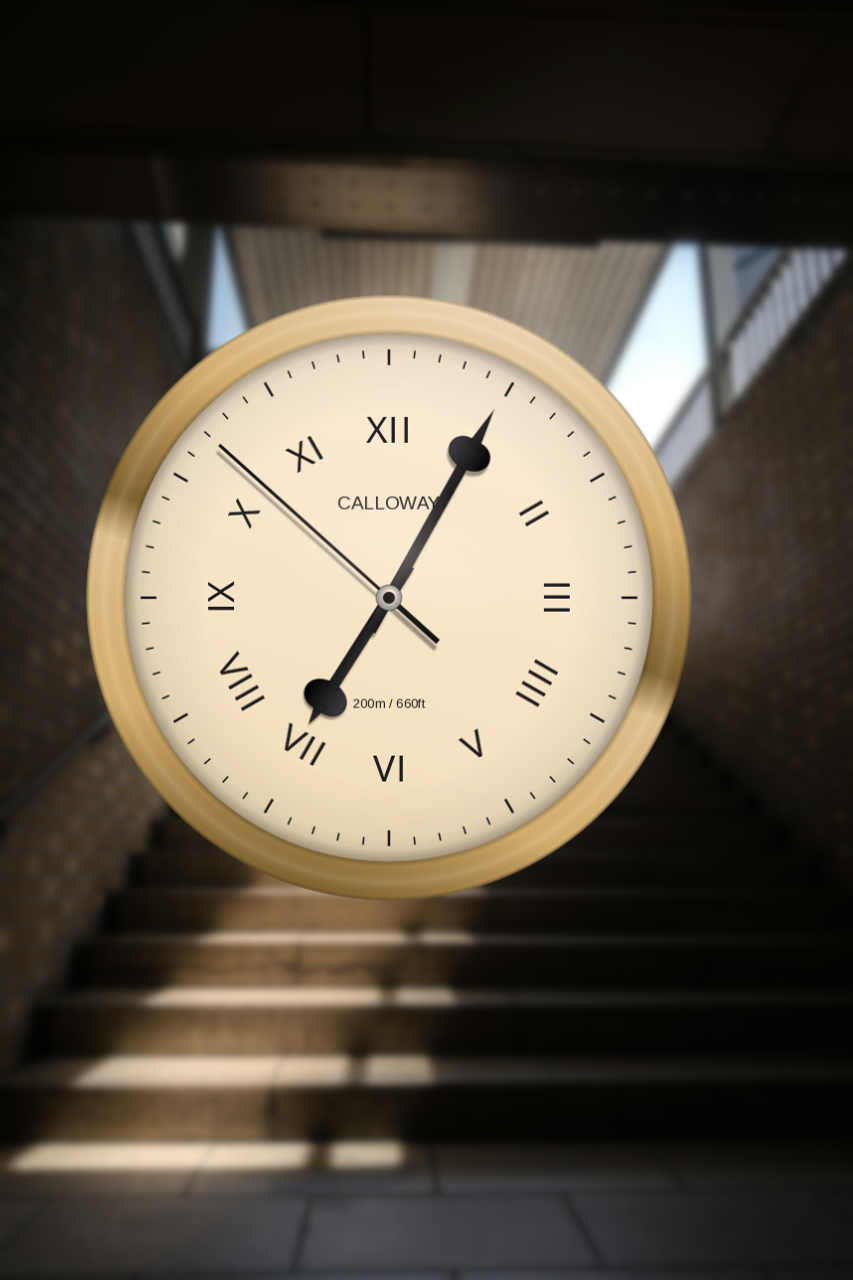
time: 7:04:52
